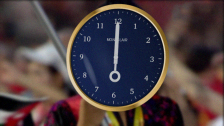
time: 6:00
